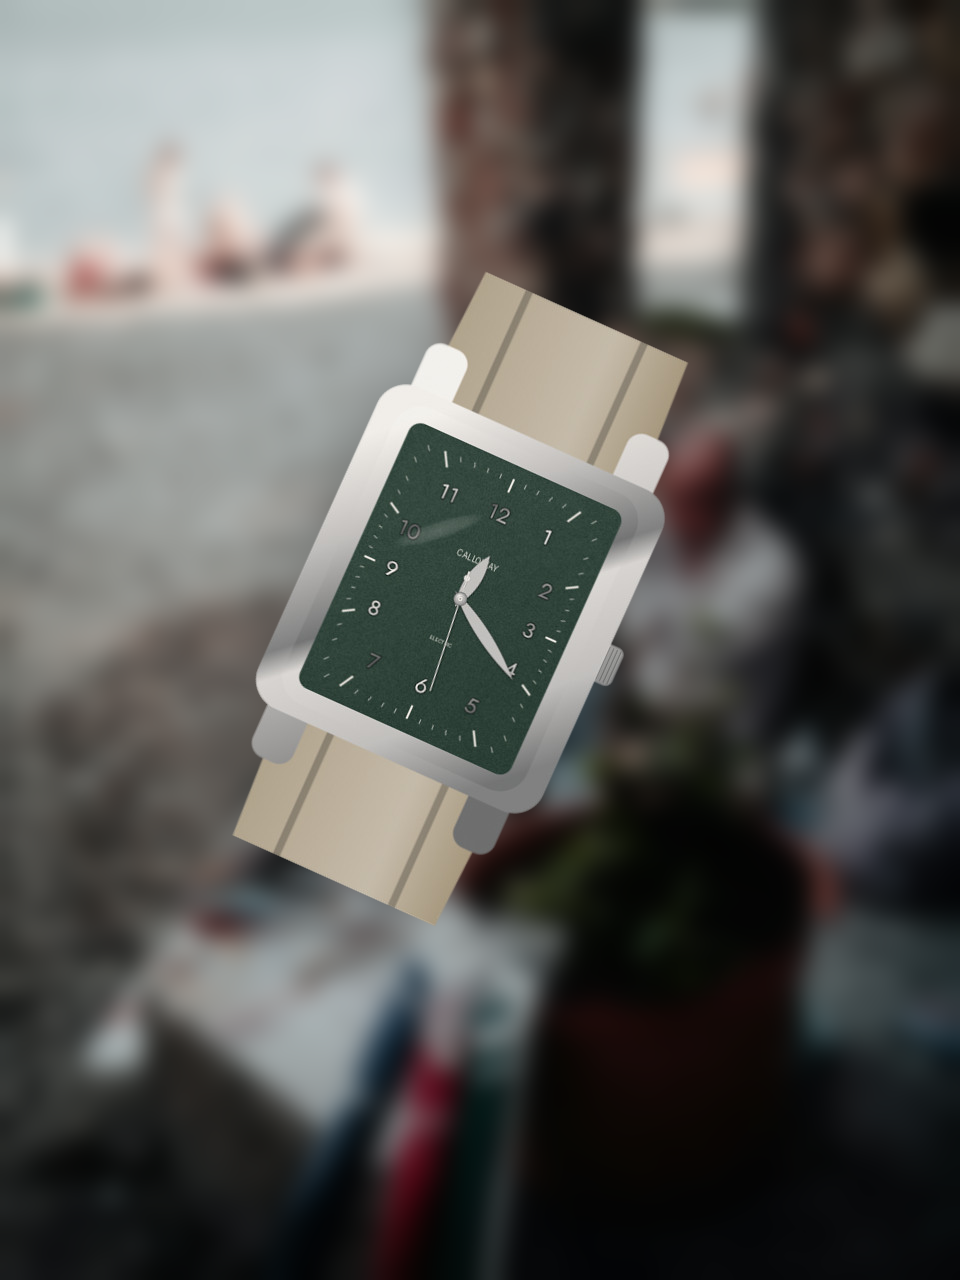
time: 12:20:29
